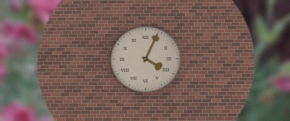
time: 4:04
